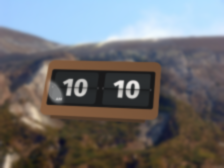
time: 10:10
